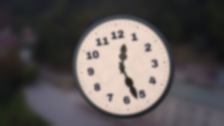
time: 12:27
